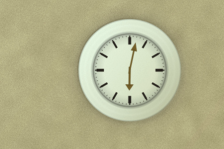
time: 6:02
